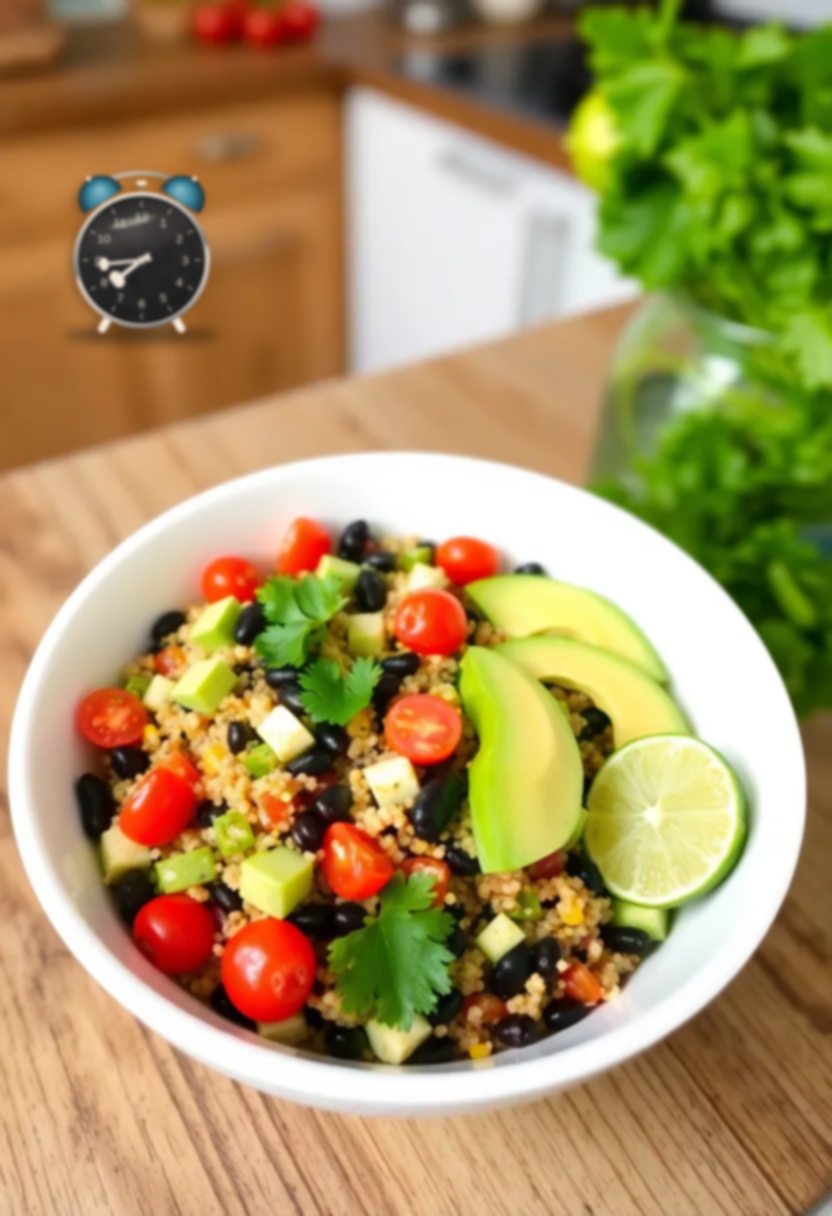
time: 7:44
